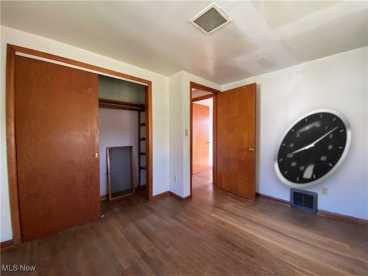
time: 8:08
